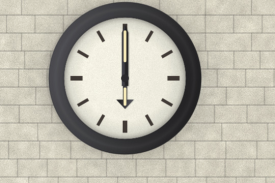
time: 6:00
